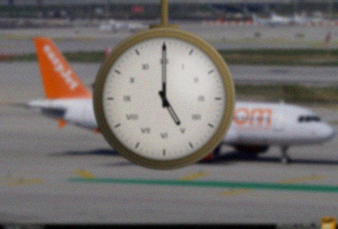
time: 5:00
